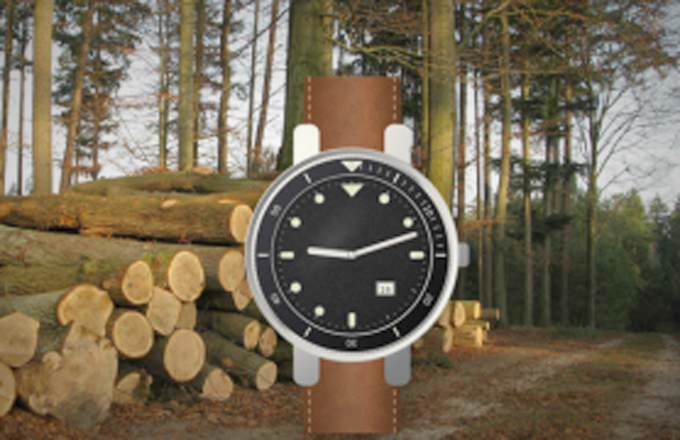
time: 9:12
